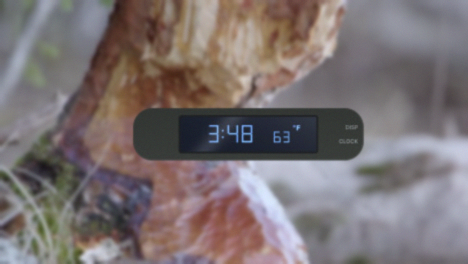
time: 3:48
